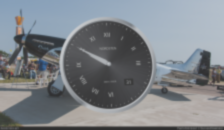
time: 9:50
